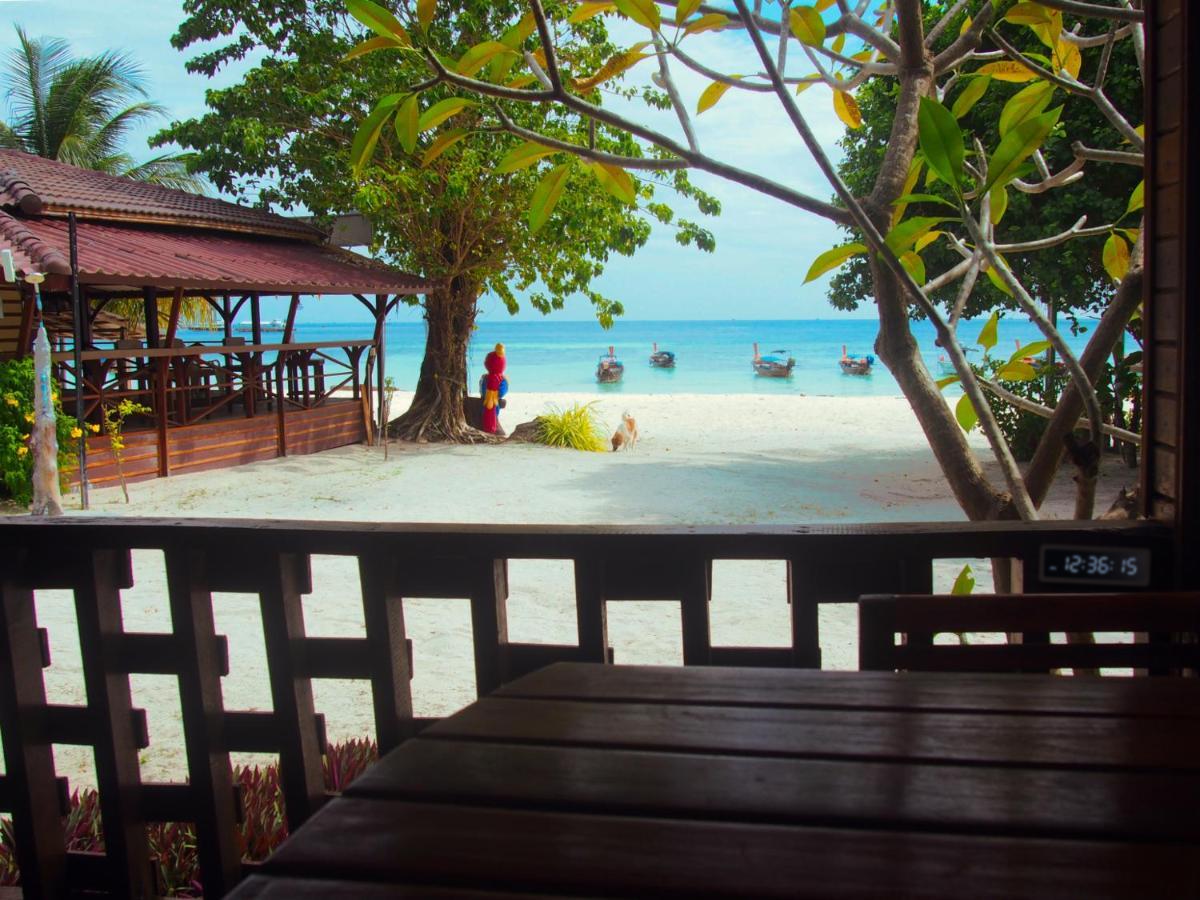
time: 12:36:15
